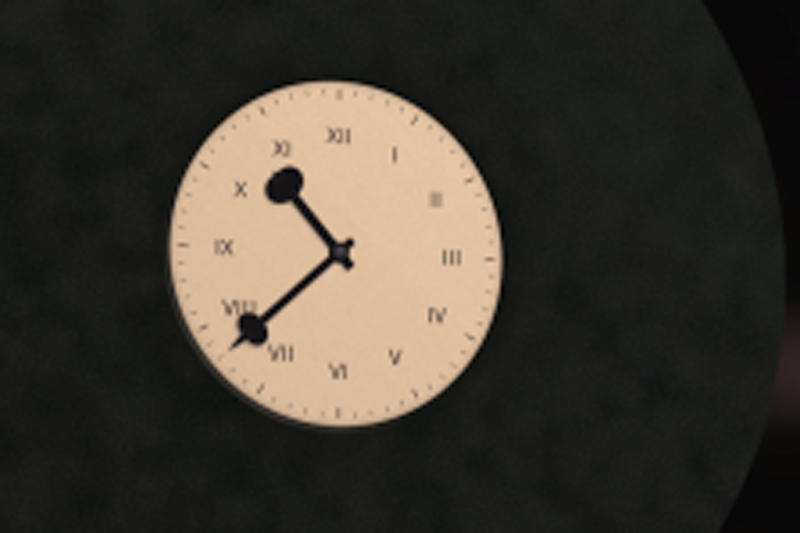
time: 10:38
